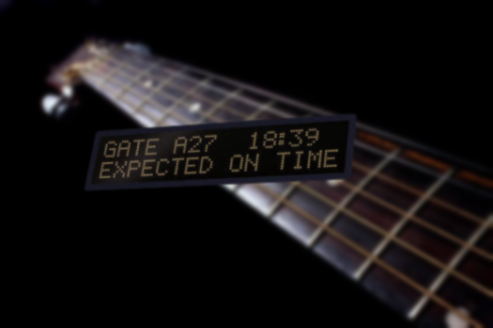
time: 18:39
